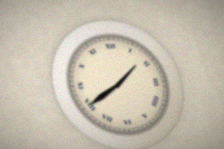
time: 1:40
